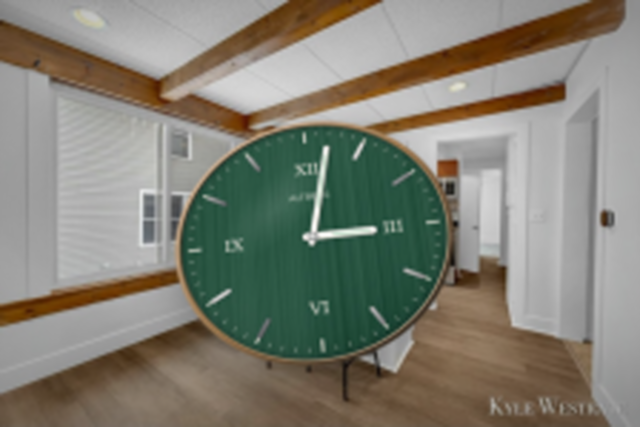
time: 3:02
